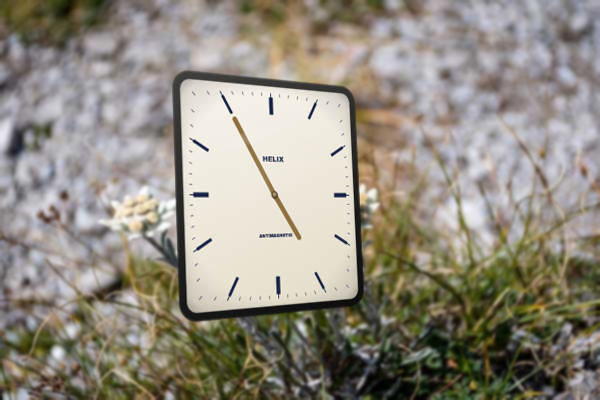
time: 4:55
